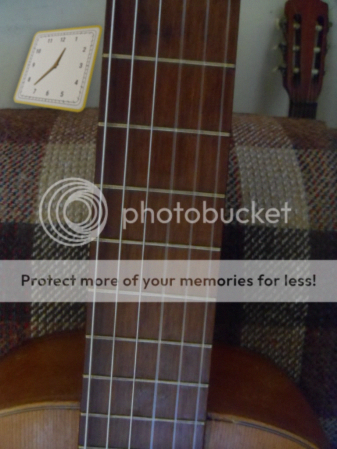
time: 12:37
